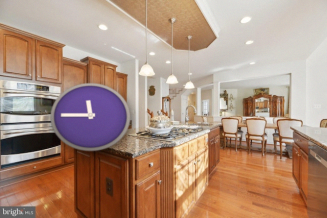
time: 11:45
